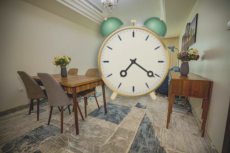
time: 7:21
